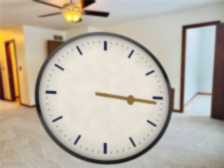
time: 3:16
